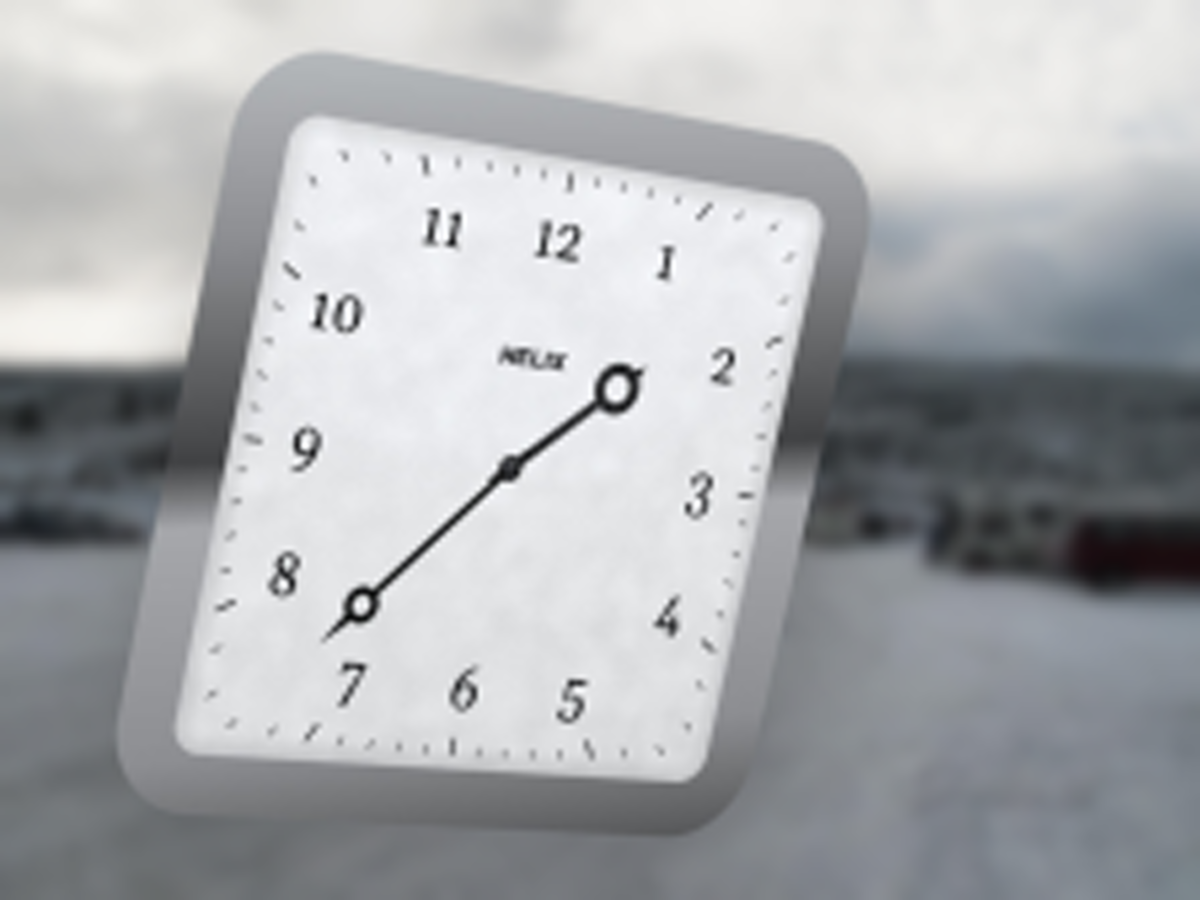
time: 1:37
